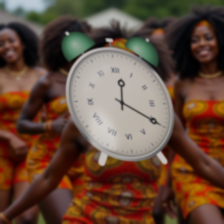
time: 12:20
